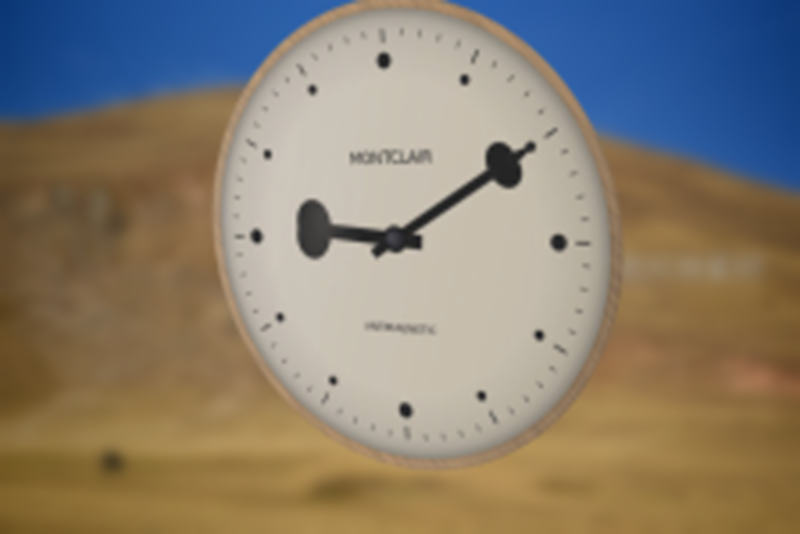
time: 9:10
